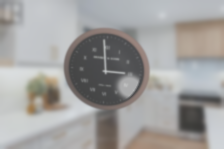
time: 2:59
